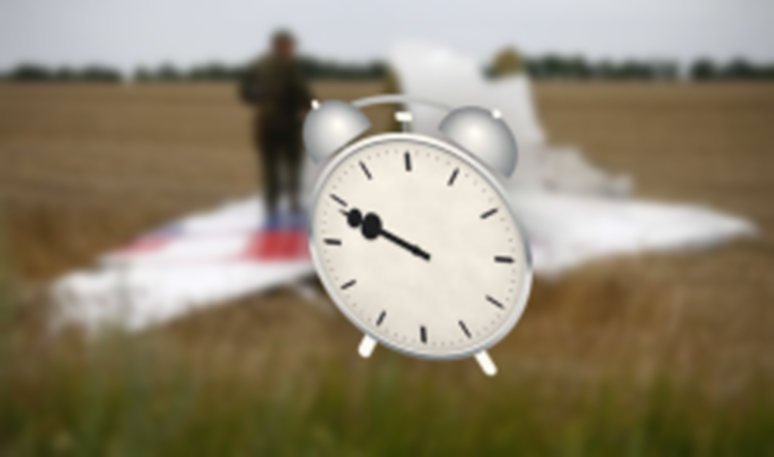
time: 9:49
